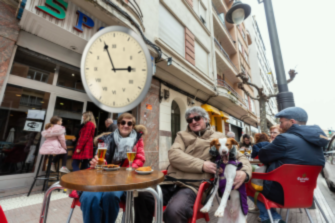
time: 2:56
